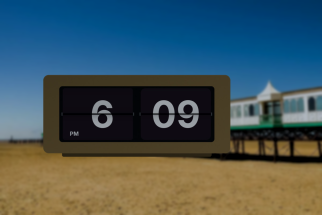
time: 6:09
